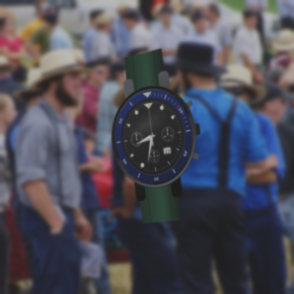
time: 8:33
